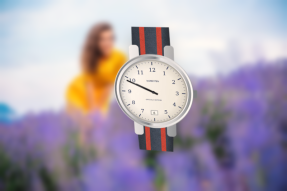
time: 9:49
